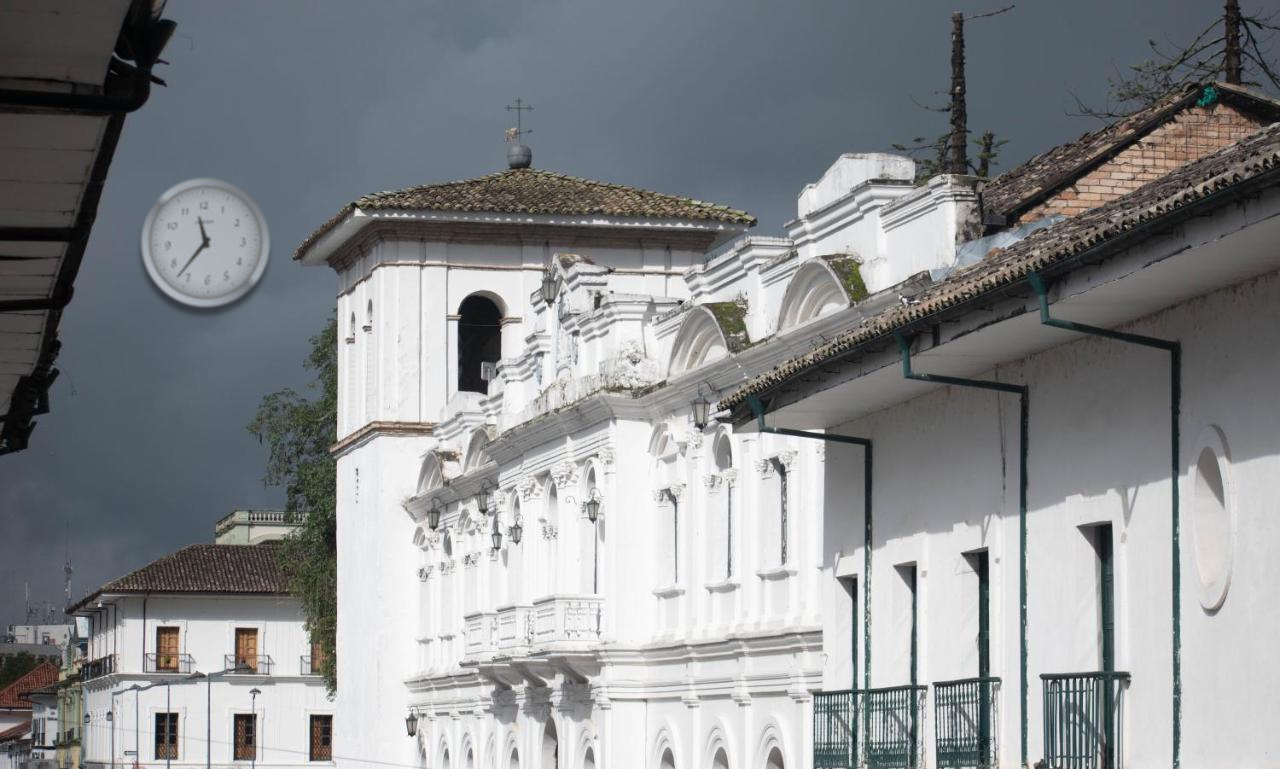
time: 11:37
